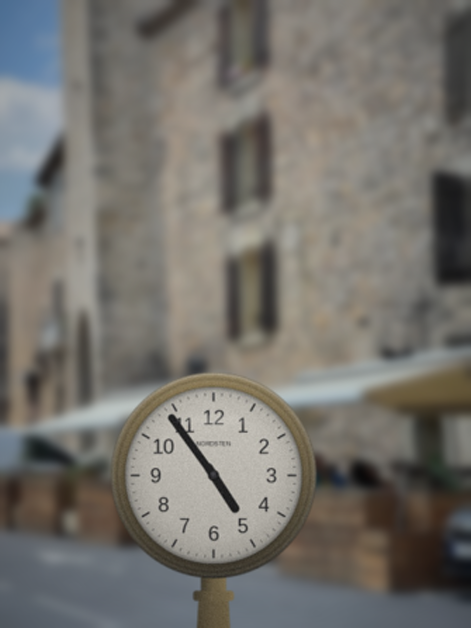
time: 4:54
